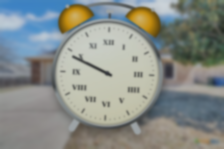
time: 9:49
